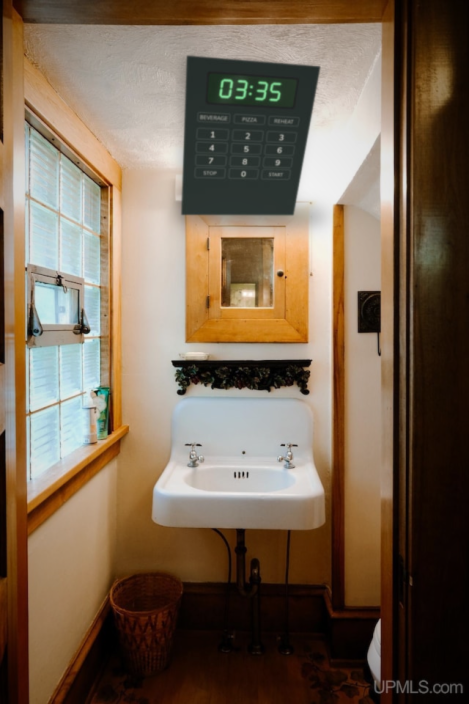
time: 3:35
